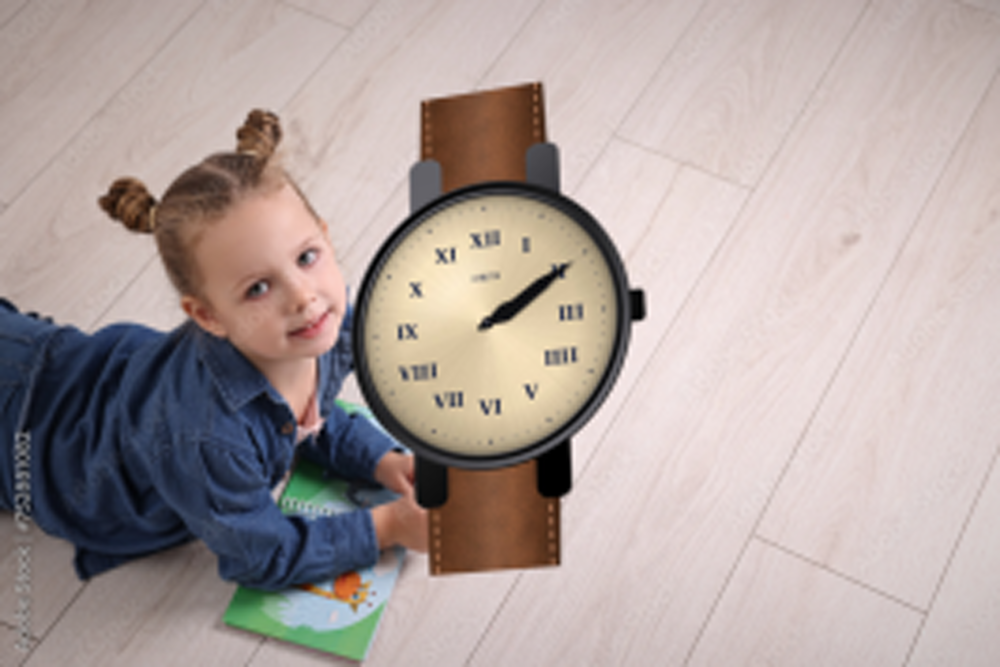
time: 2:10
